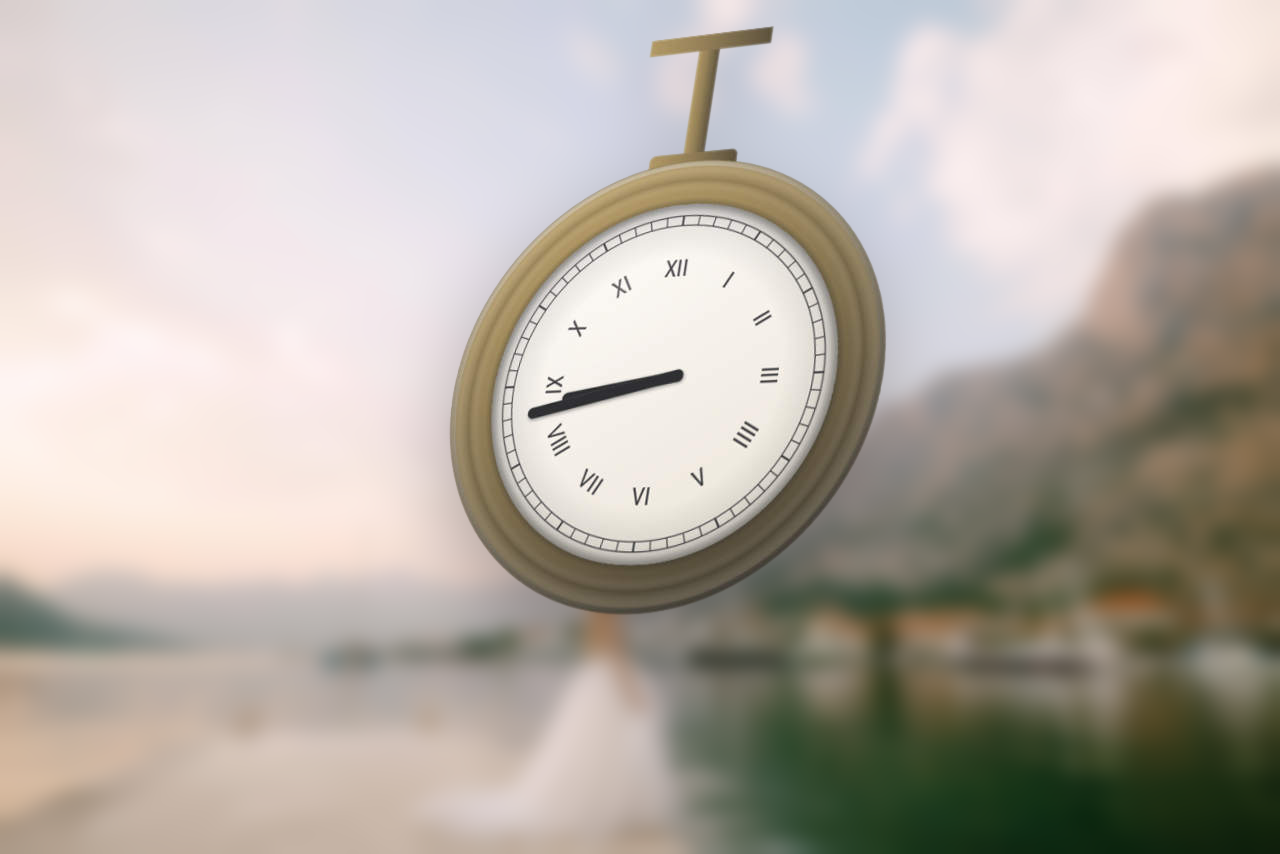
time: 8:43
